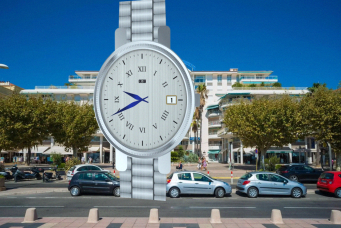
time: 9:41
